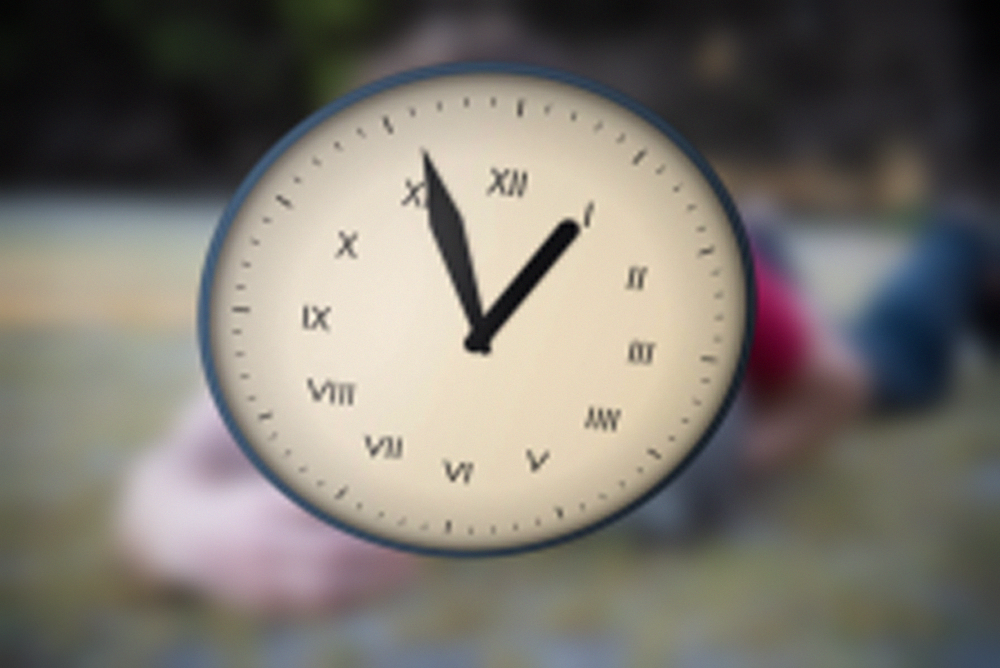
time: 12:56
